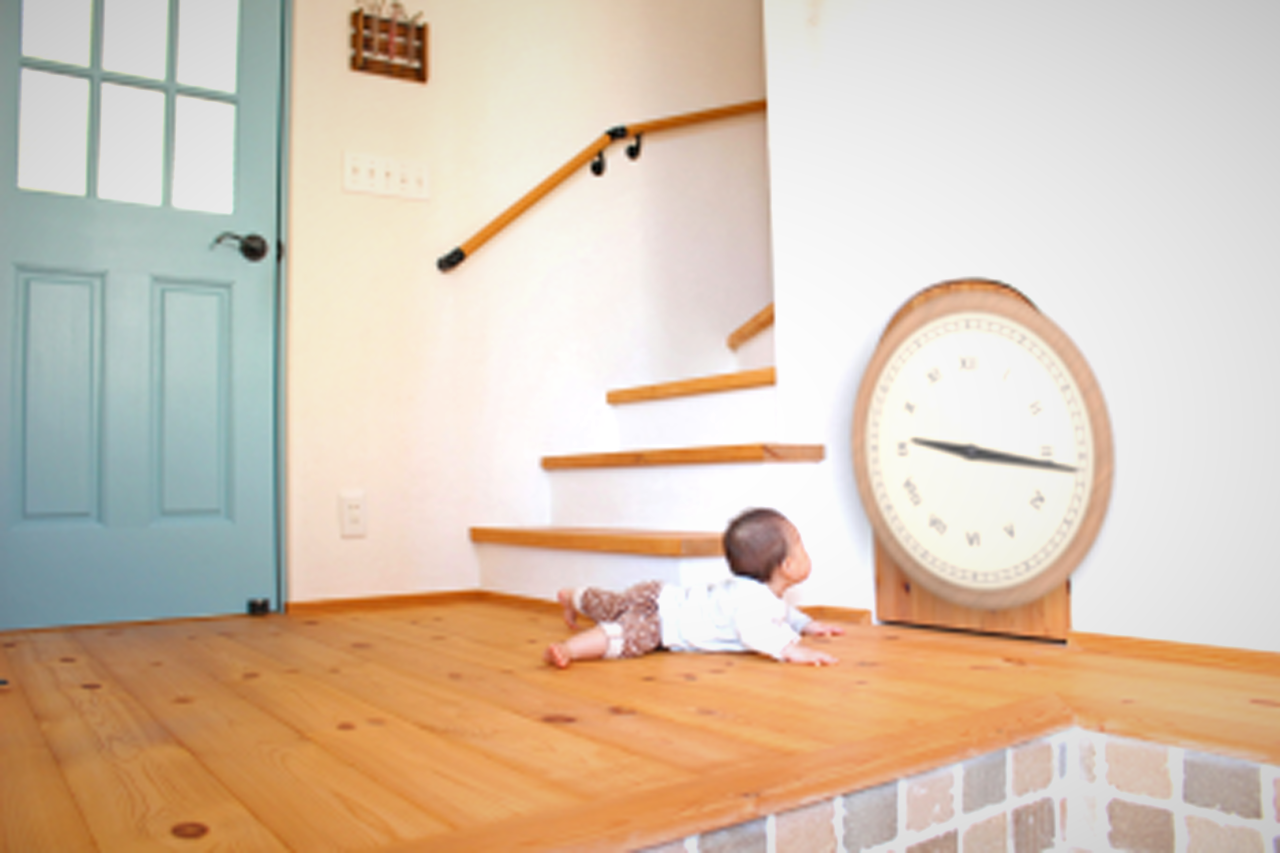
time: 9:16
